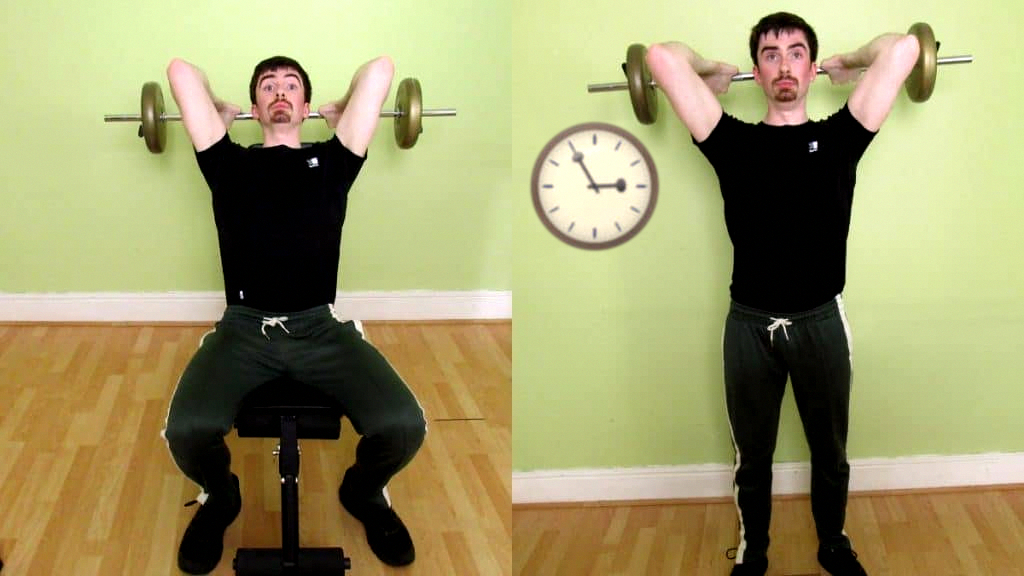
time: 2:55
